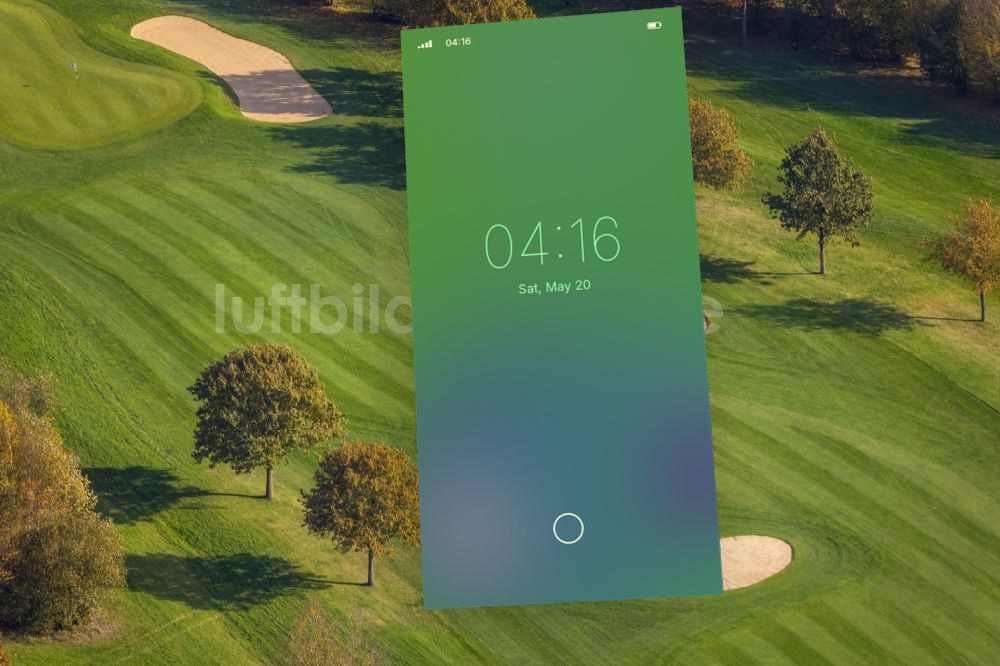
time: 4:16
